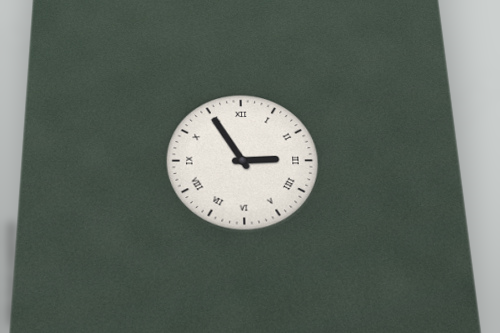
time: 2:55
